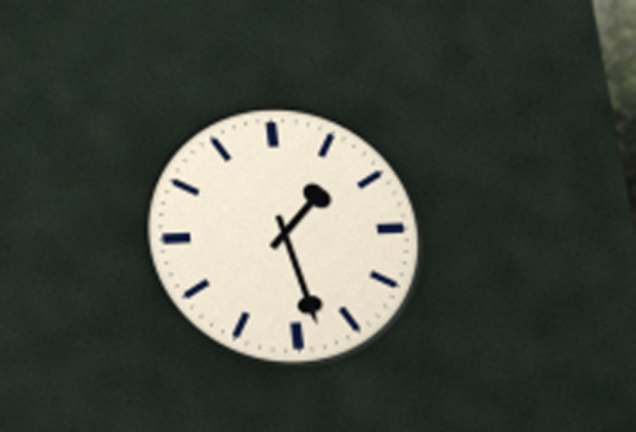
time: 1:28
